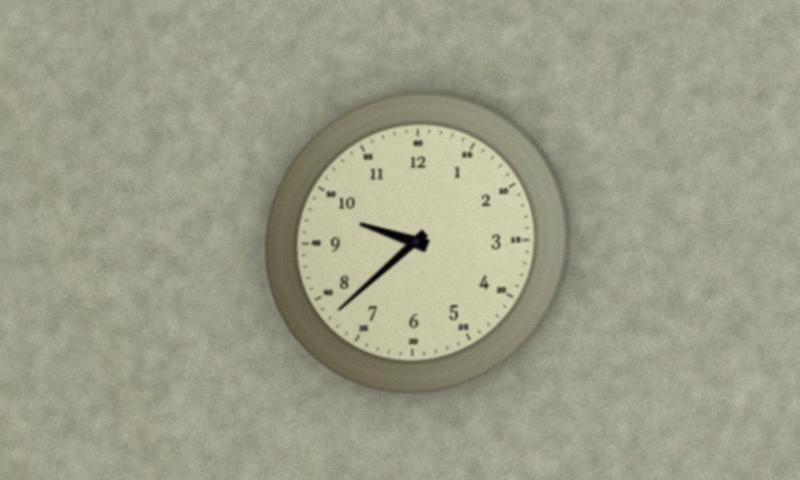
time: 9:38
